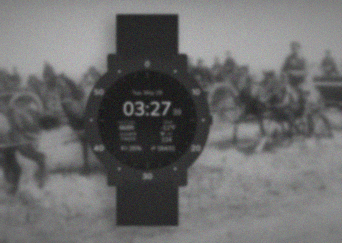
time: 3:27
